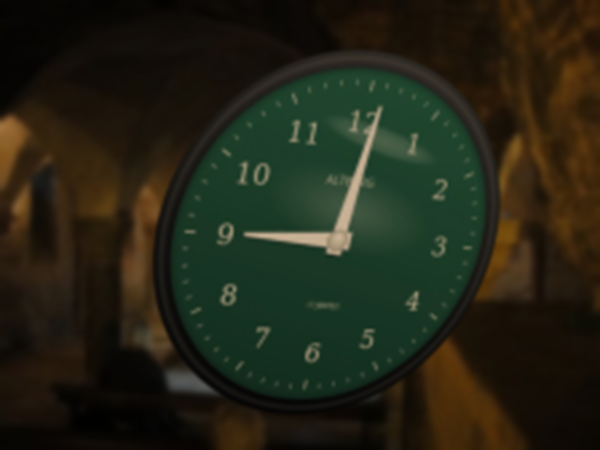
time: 9:01
